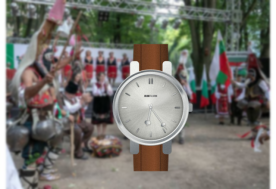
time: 6:24
